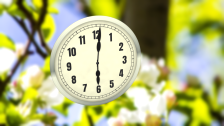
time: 6:01
